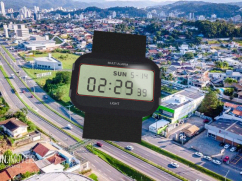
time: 2:29:39
